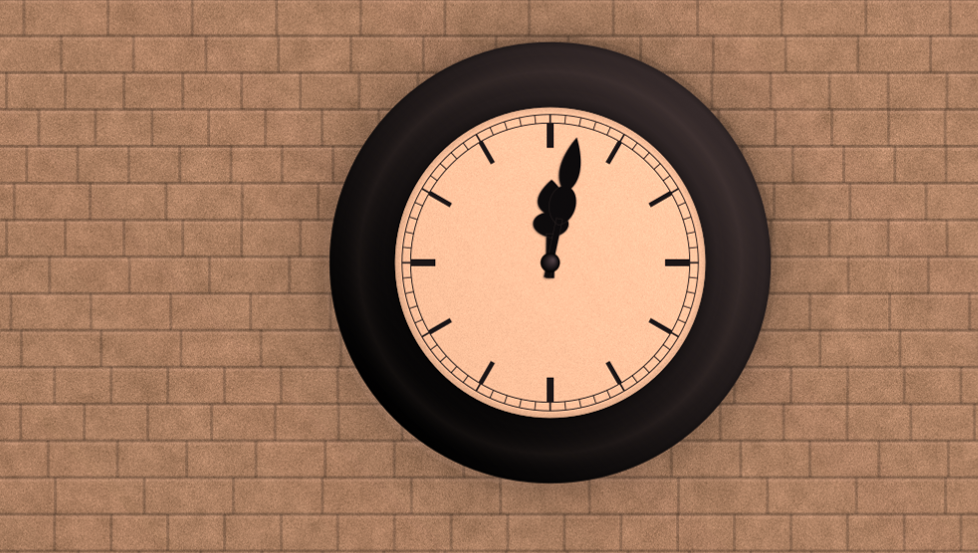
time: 12:02
